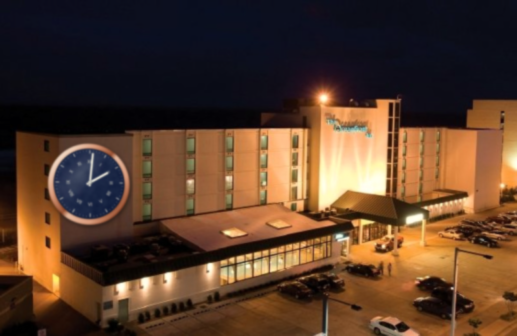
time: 2:01
